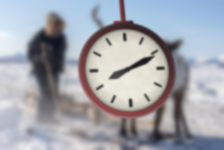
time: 8:11
